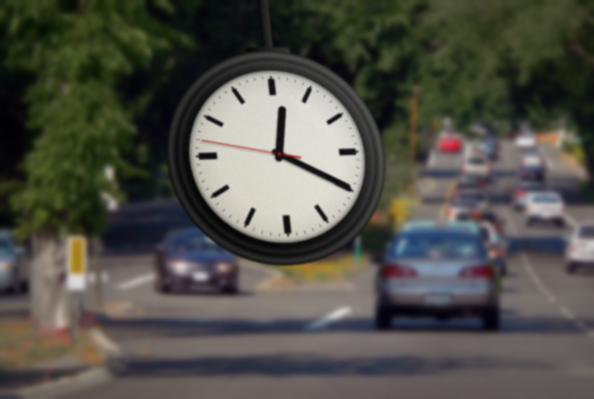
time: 12:19:47
